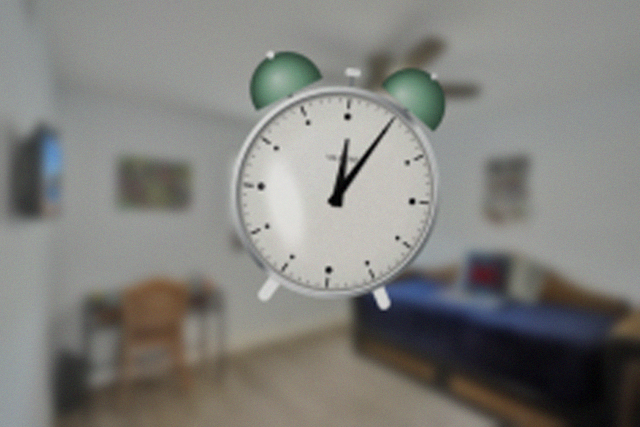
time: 12:05
